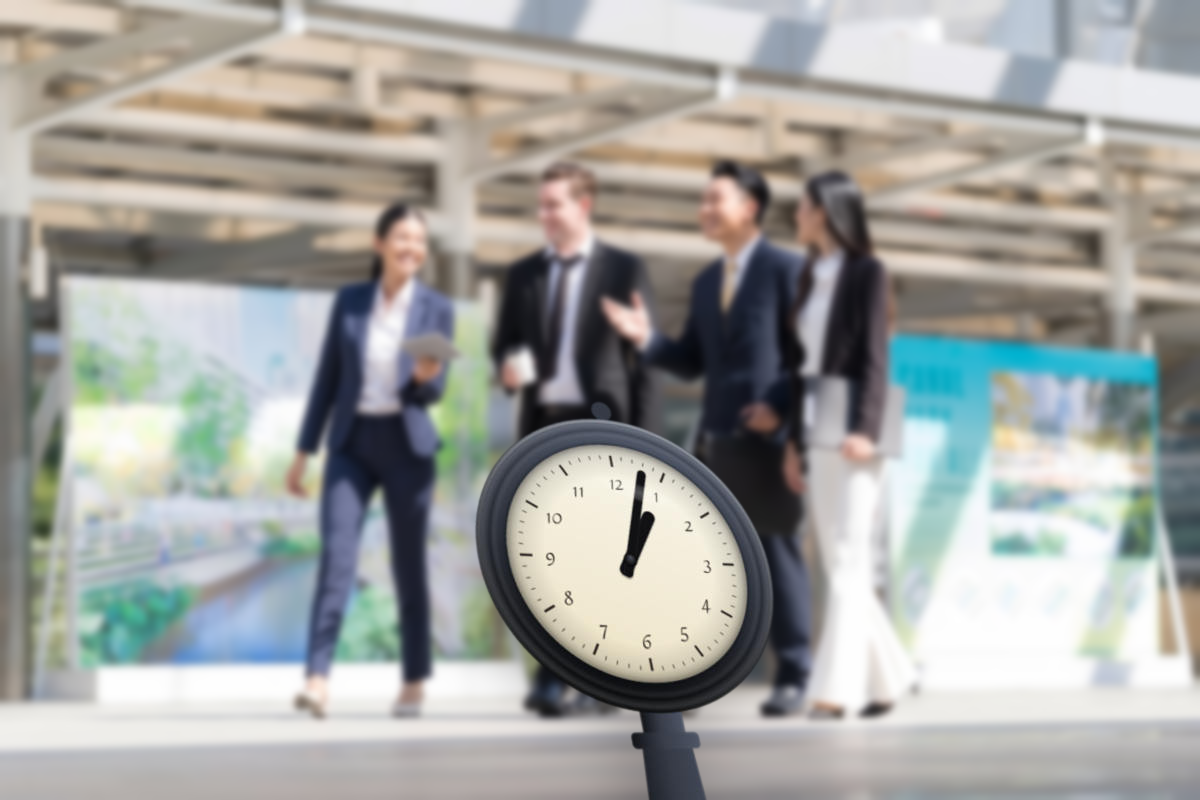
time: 1:03
